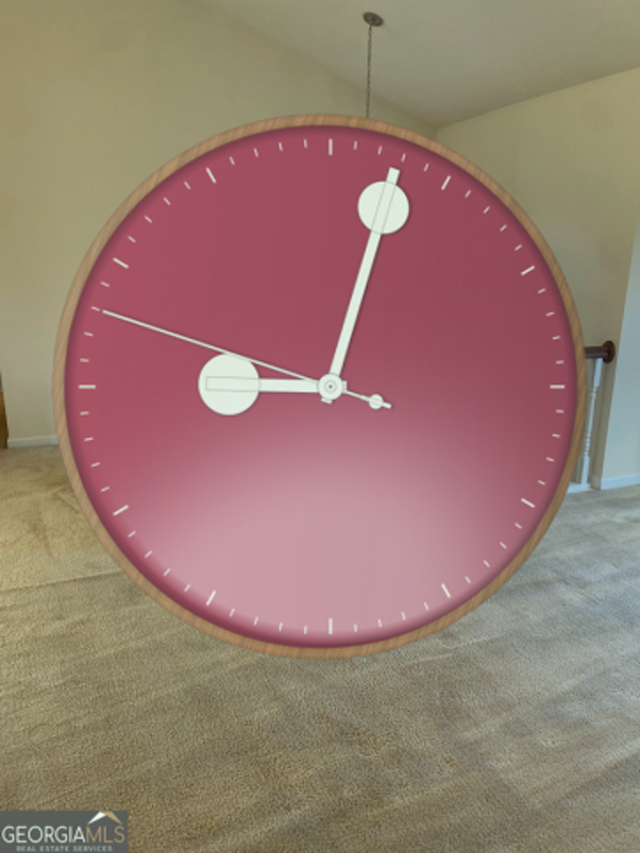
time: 9:02:48
